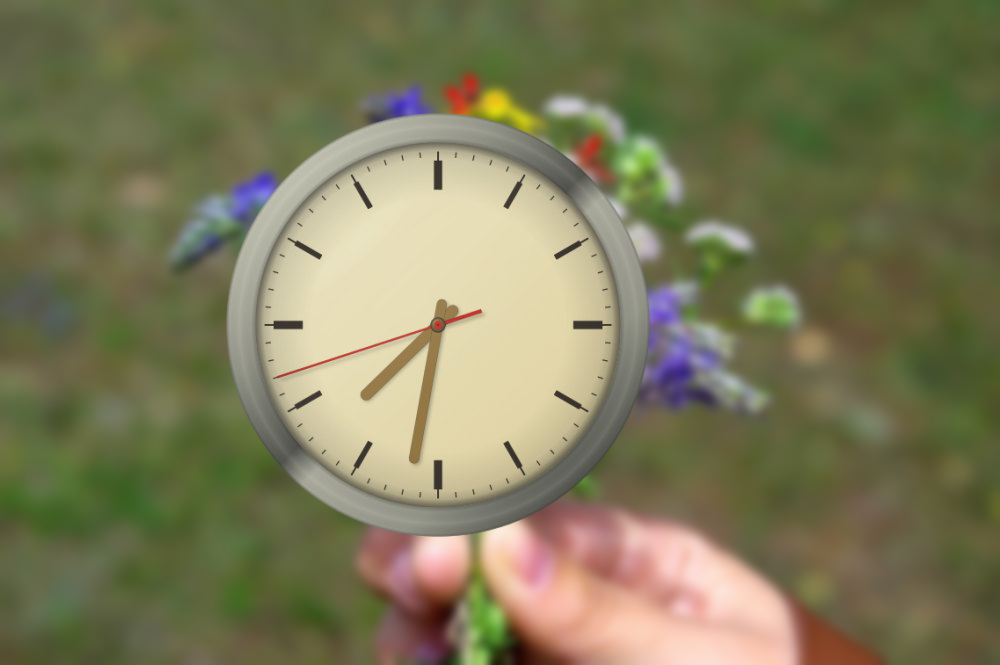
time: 7:31:42
